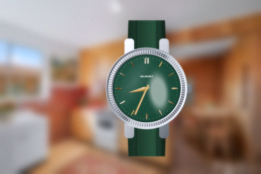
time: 8:34
